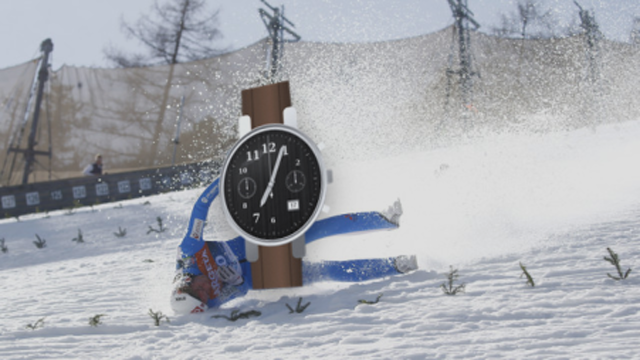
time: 7:04
